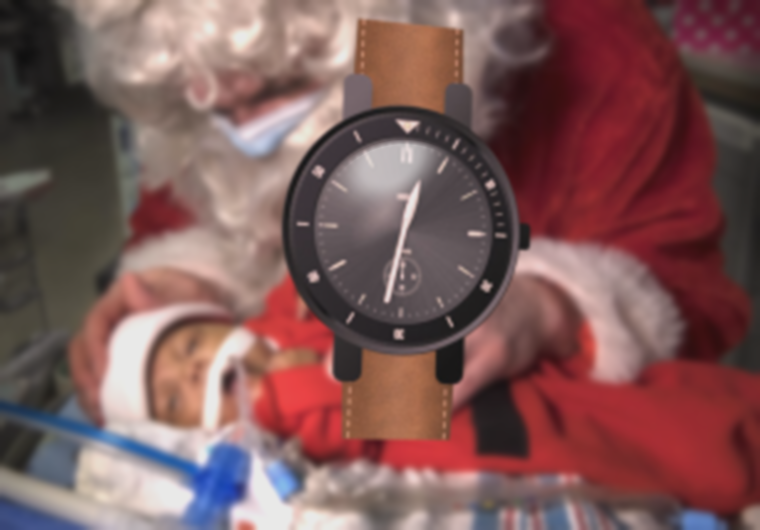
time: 12:32
